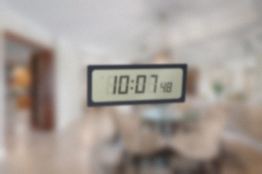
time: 10:07
